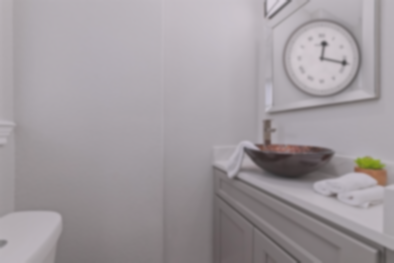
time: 12:17
